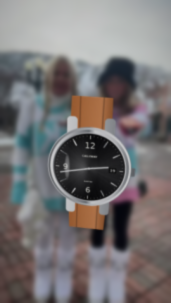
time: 2:43
